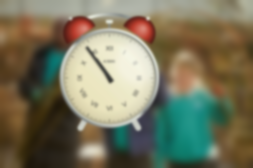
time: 10:54
